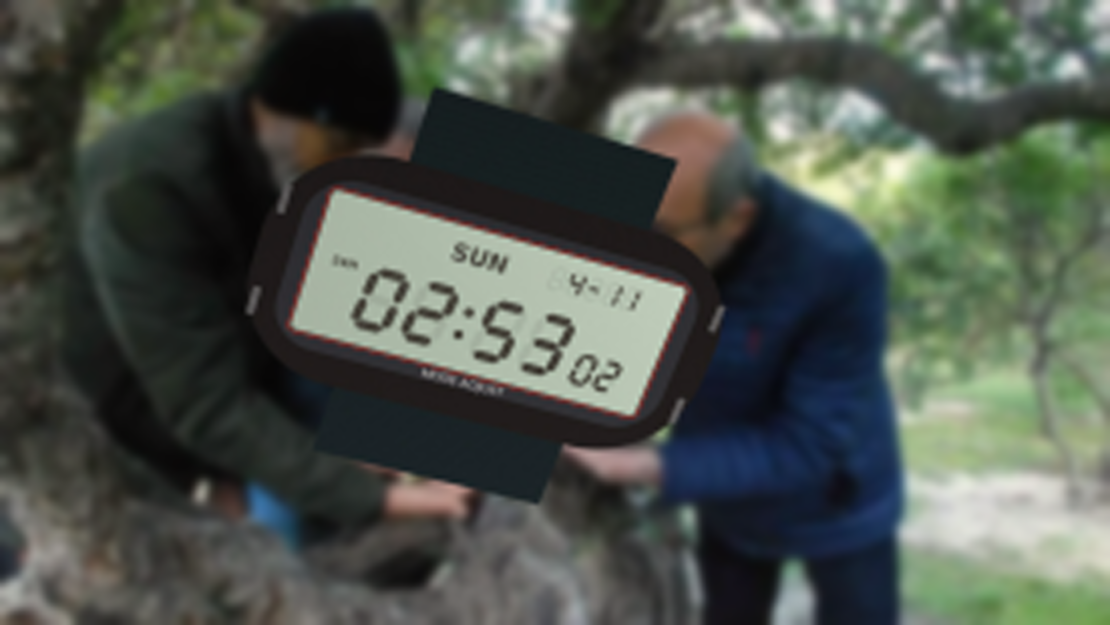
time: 2:53:02
